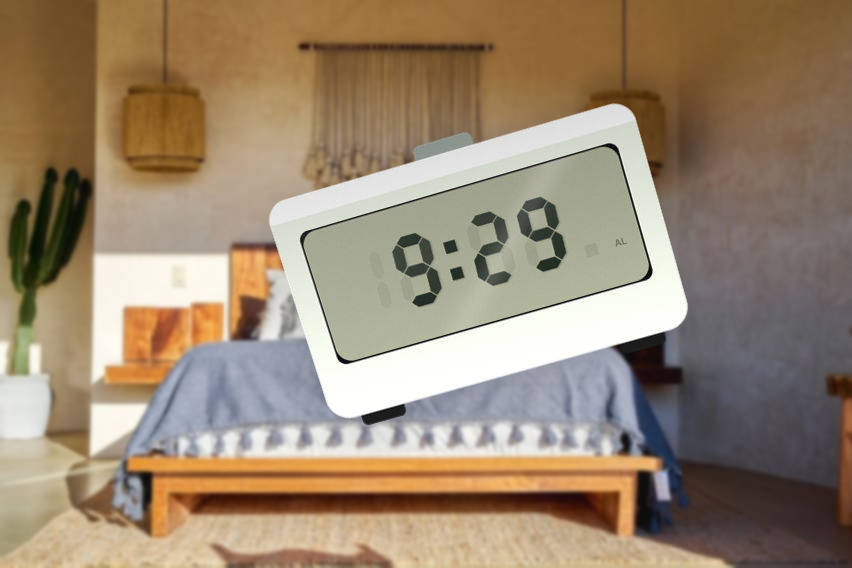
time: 9:29
